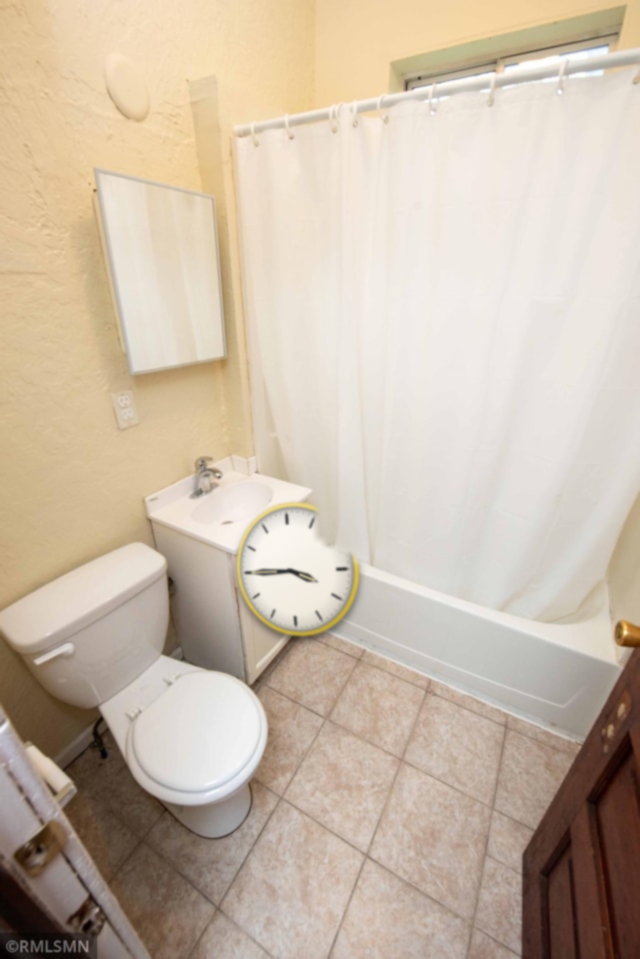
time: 3:45
